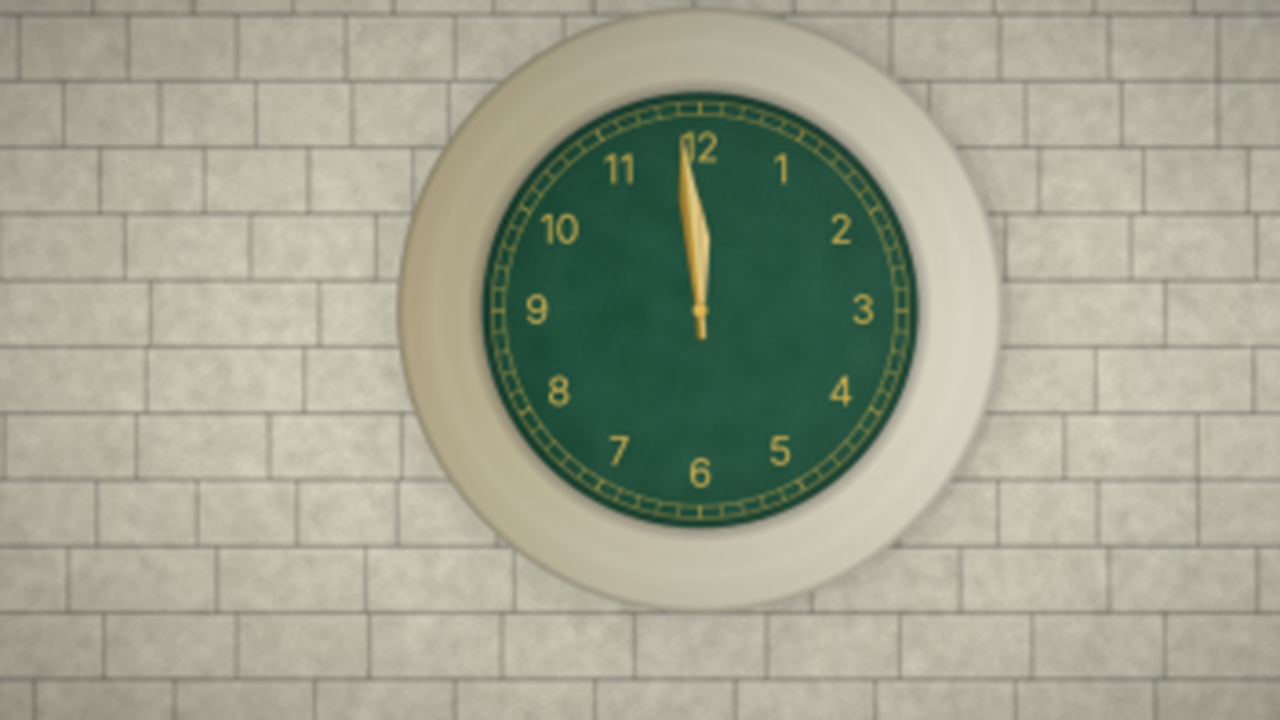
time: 11:59
